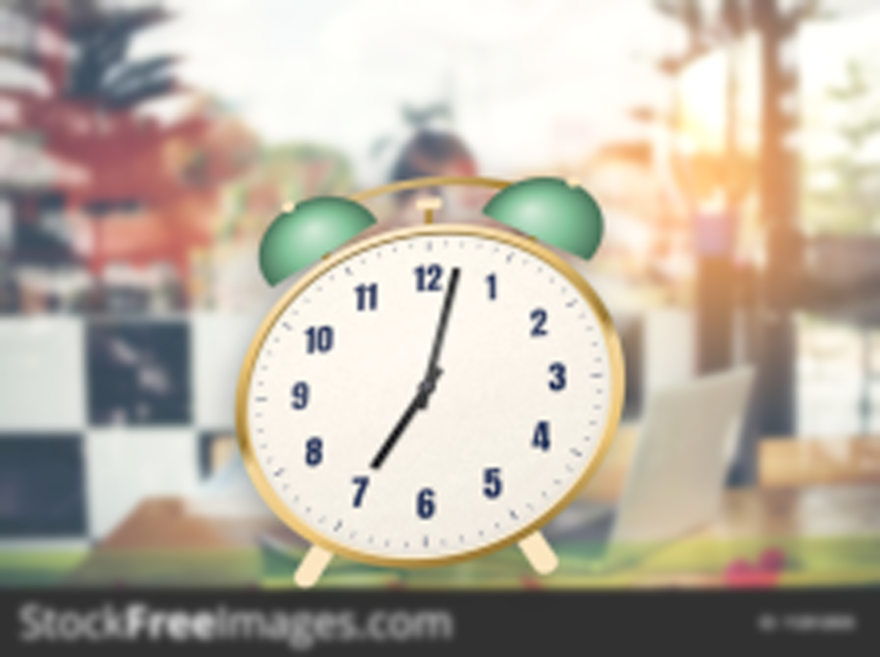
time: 7:02
